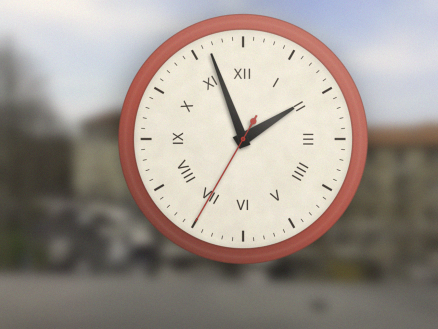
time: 1:56:35
